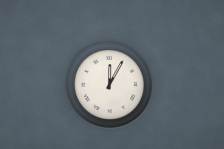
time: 12:05
